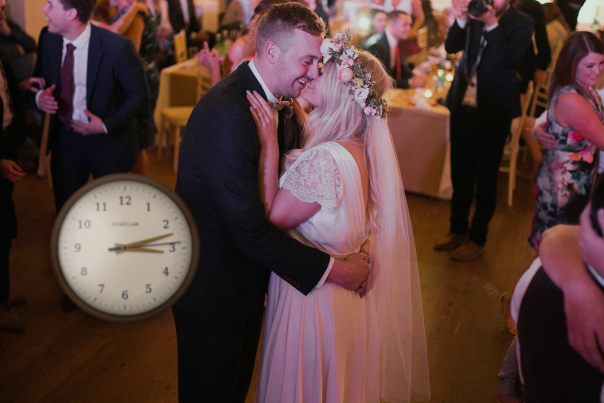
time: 3:12:14
